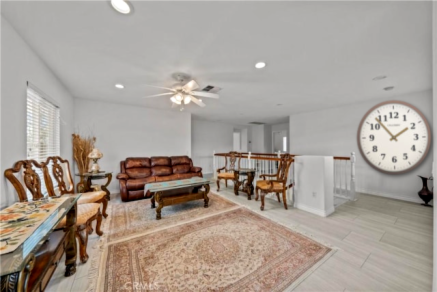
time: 1:53
